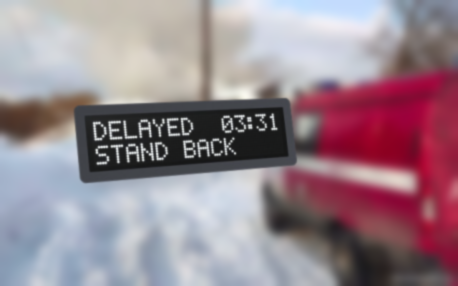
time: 3:31
